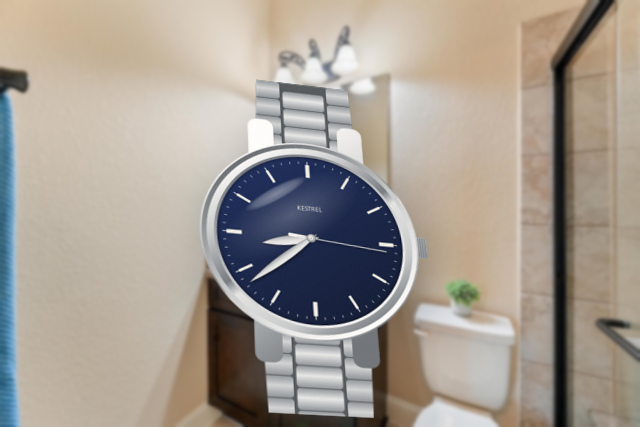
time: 8:38:16
